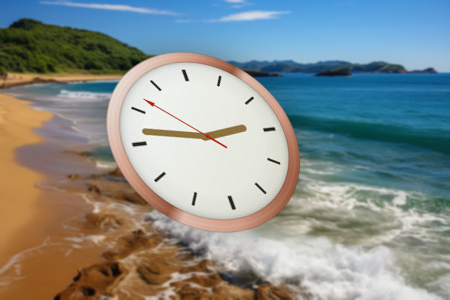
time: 2:46:52
